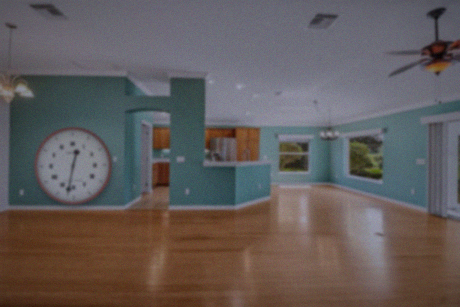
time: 12:32
